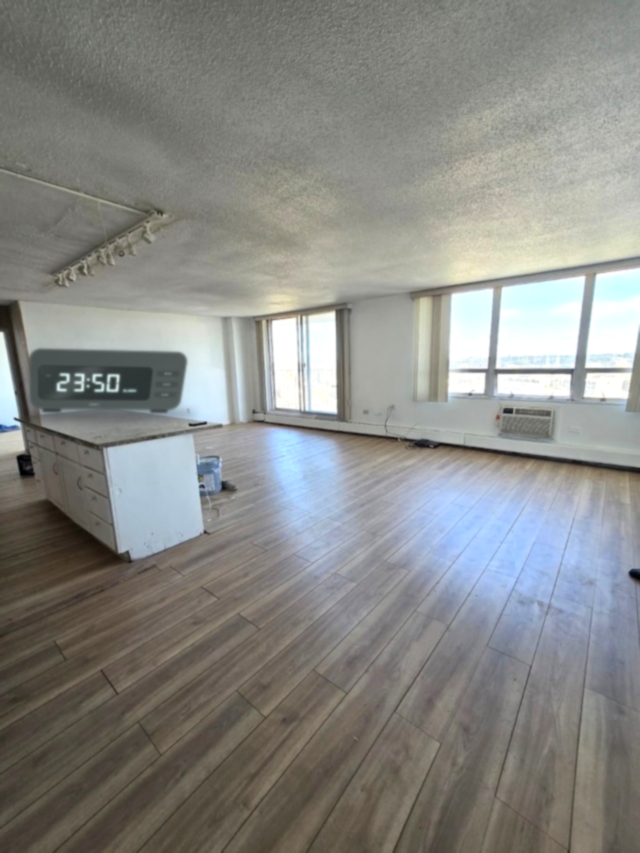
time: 23:50
